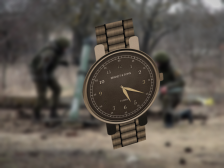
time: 5:20
